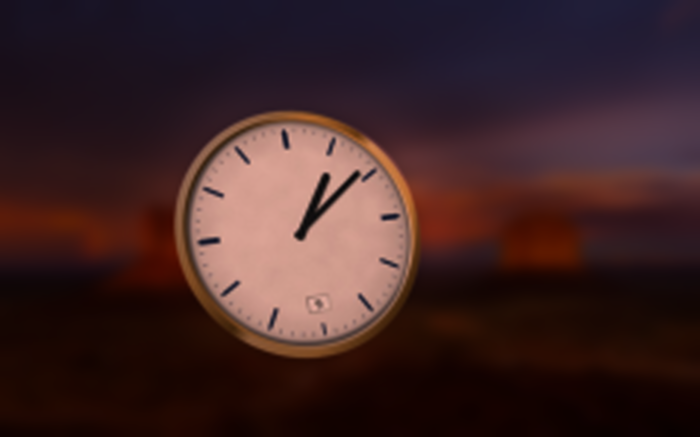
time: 1:09
